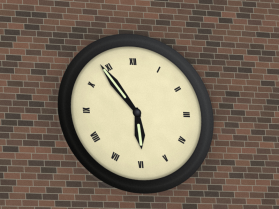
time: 5:54
